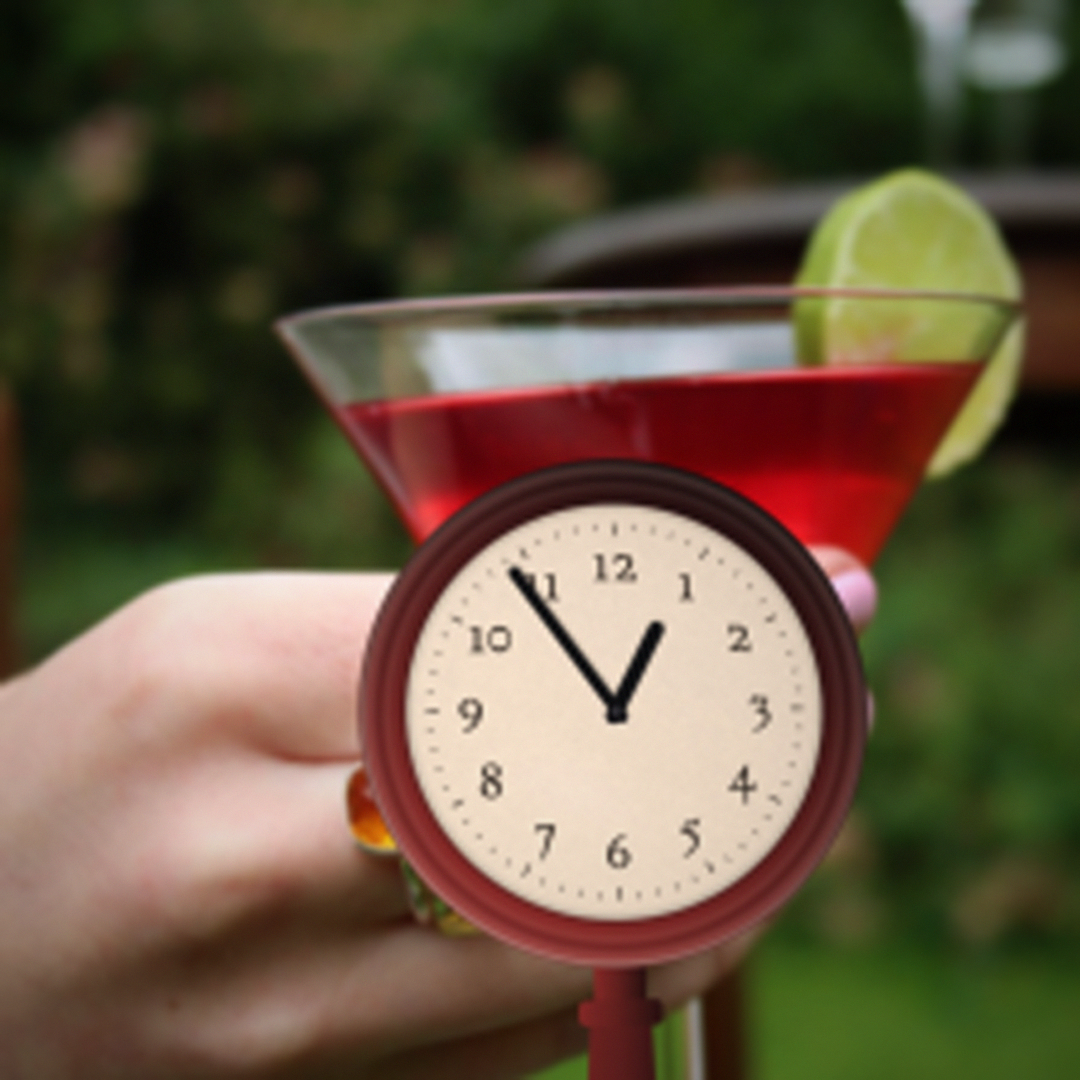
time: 12:54
